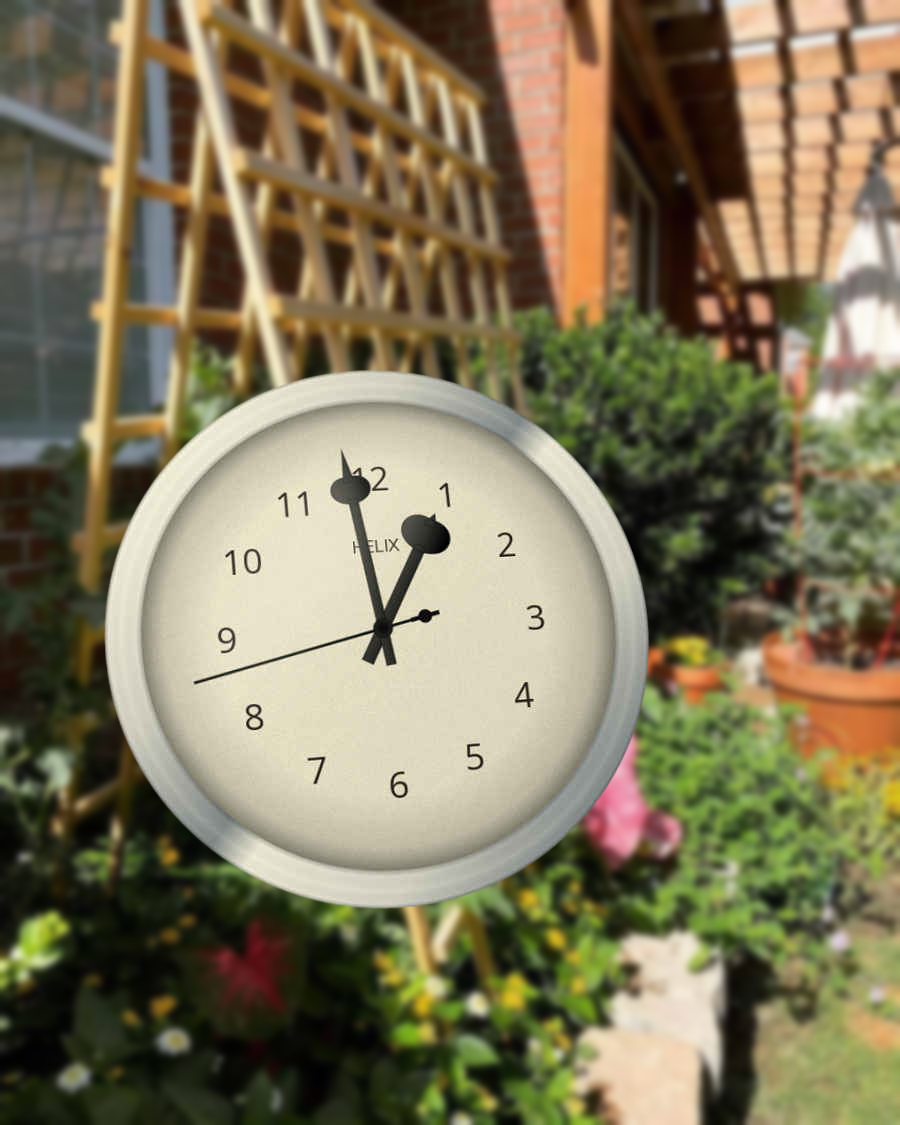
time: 12:58:43
